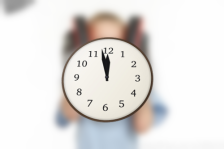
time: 11:58
